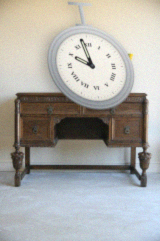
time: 9:58
